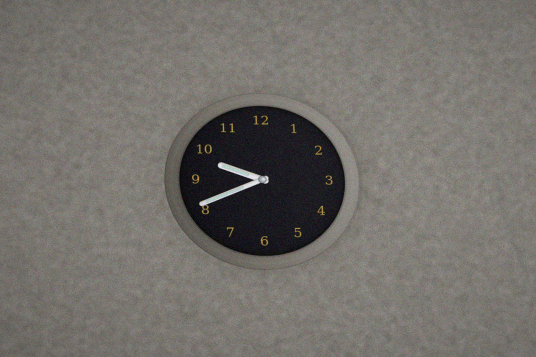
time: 9:41
